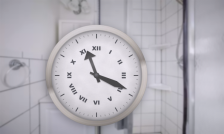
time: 11:19
